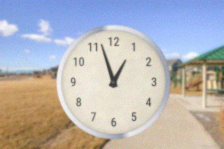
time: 12:57
